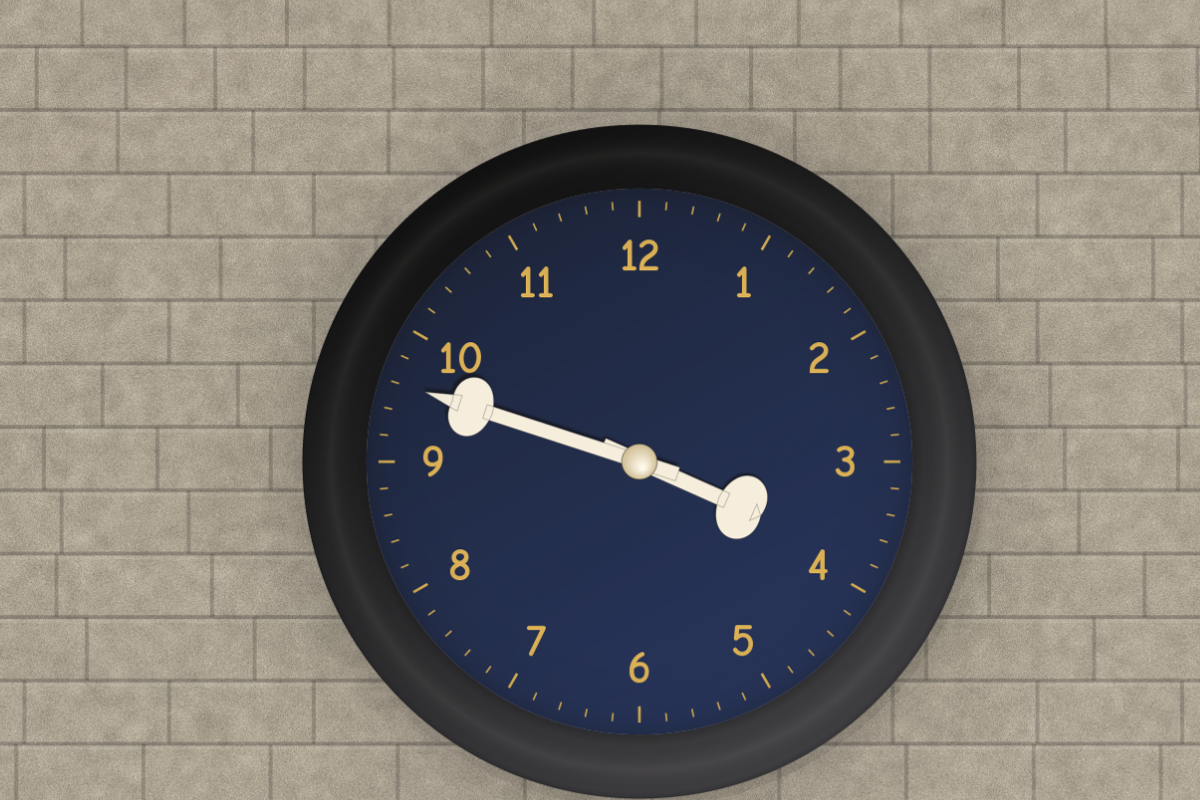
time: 3:48
